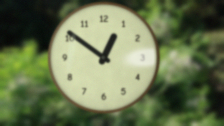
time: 12:51
